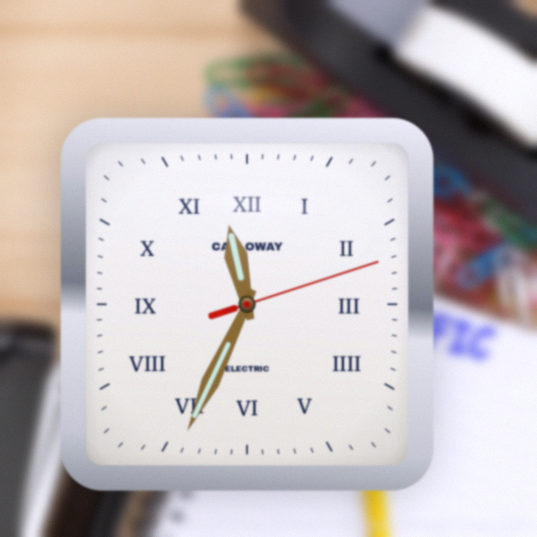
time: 11:34:12
